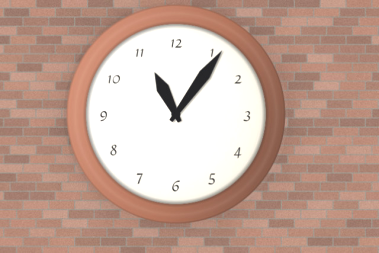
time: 11:06
